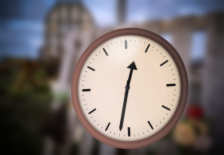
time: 12:32
